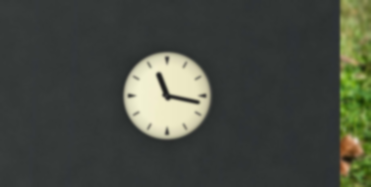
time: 11:17
